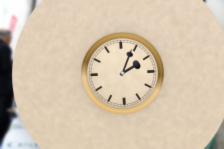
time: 2:04
